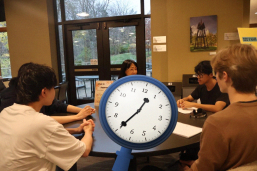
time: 12:35
